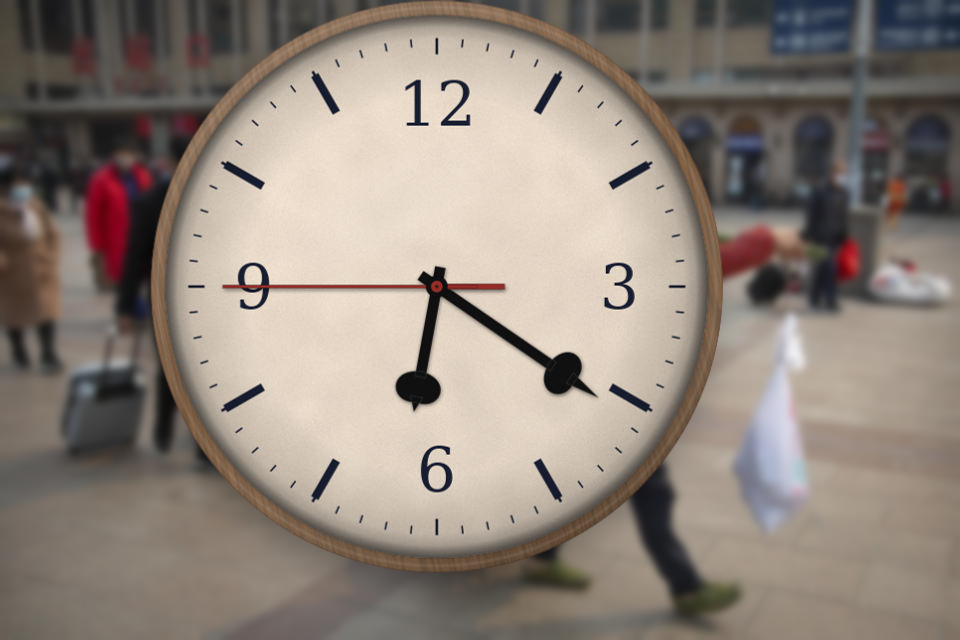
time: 6:20:45
